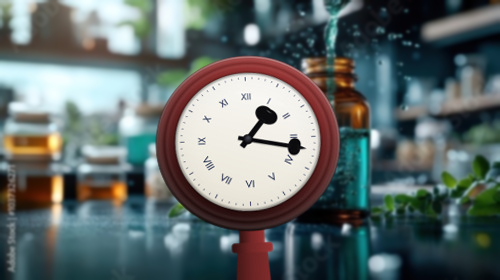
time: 1:17
